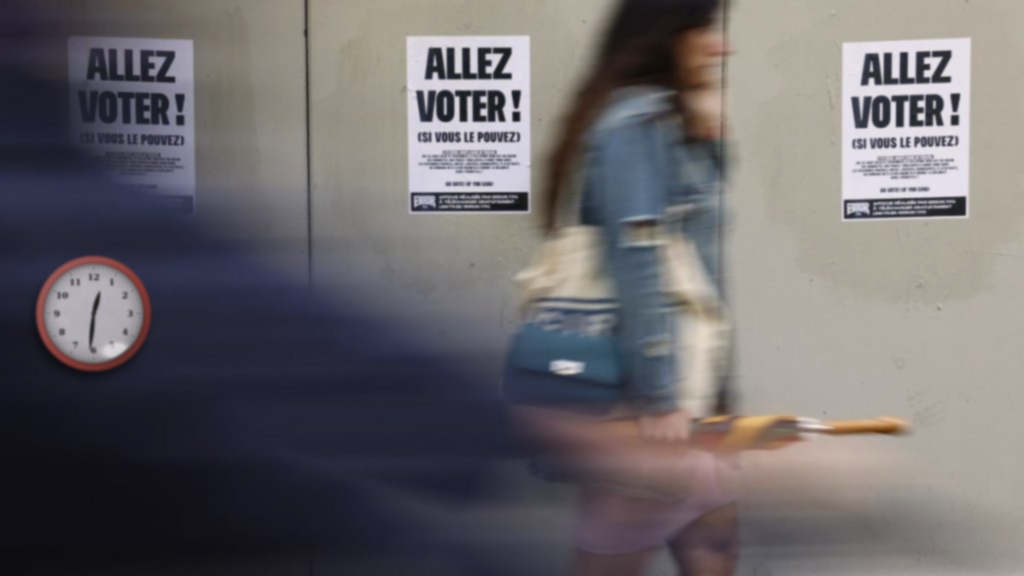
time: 12:31
